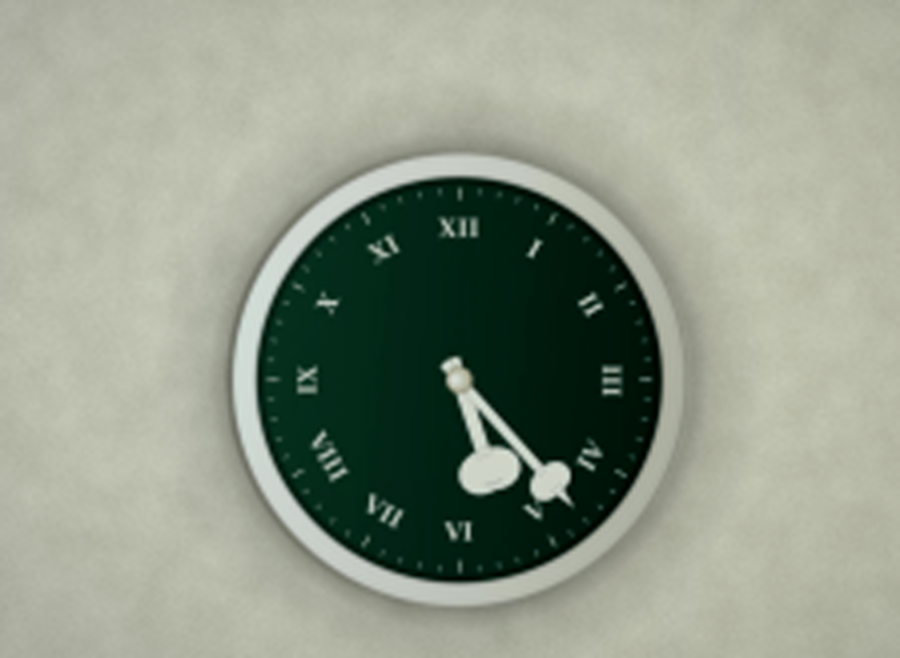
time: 5:23
